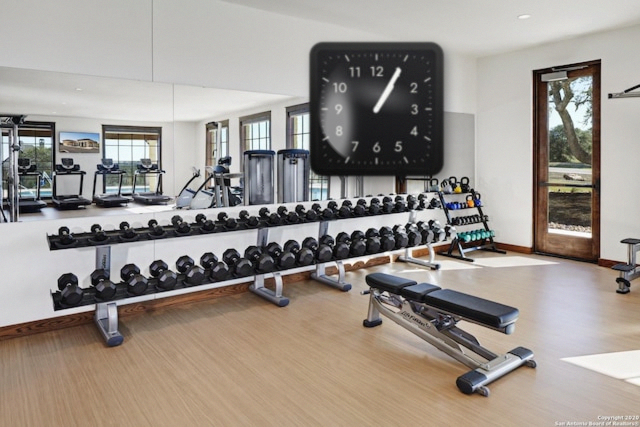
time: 1:05
